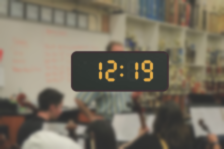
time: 12:19
